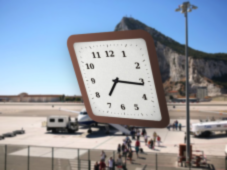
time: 7:16
